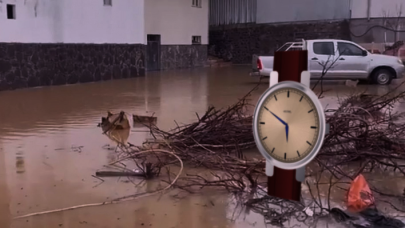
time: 5:50
